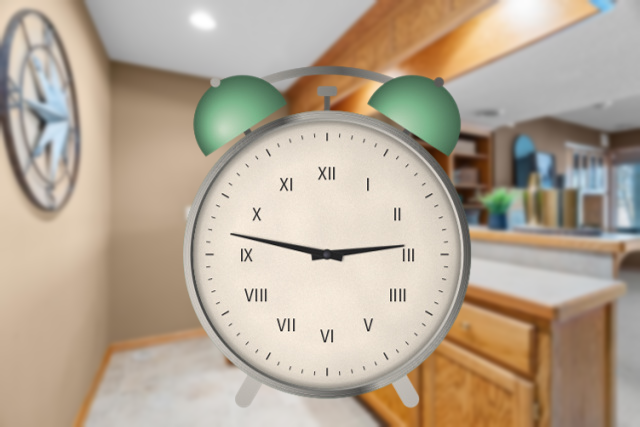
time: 2:47
